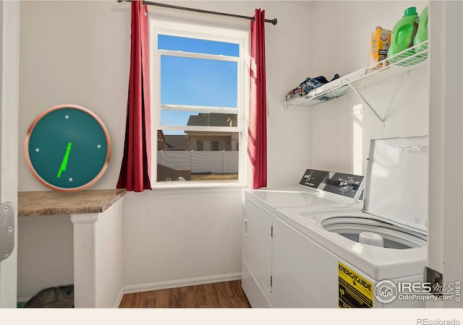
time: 6:34
